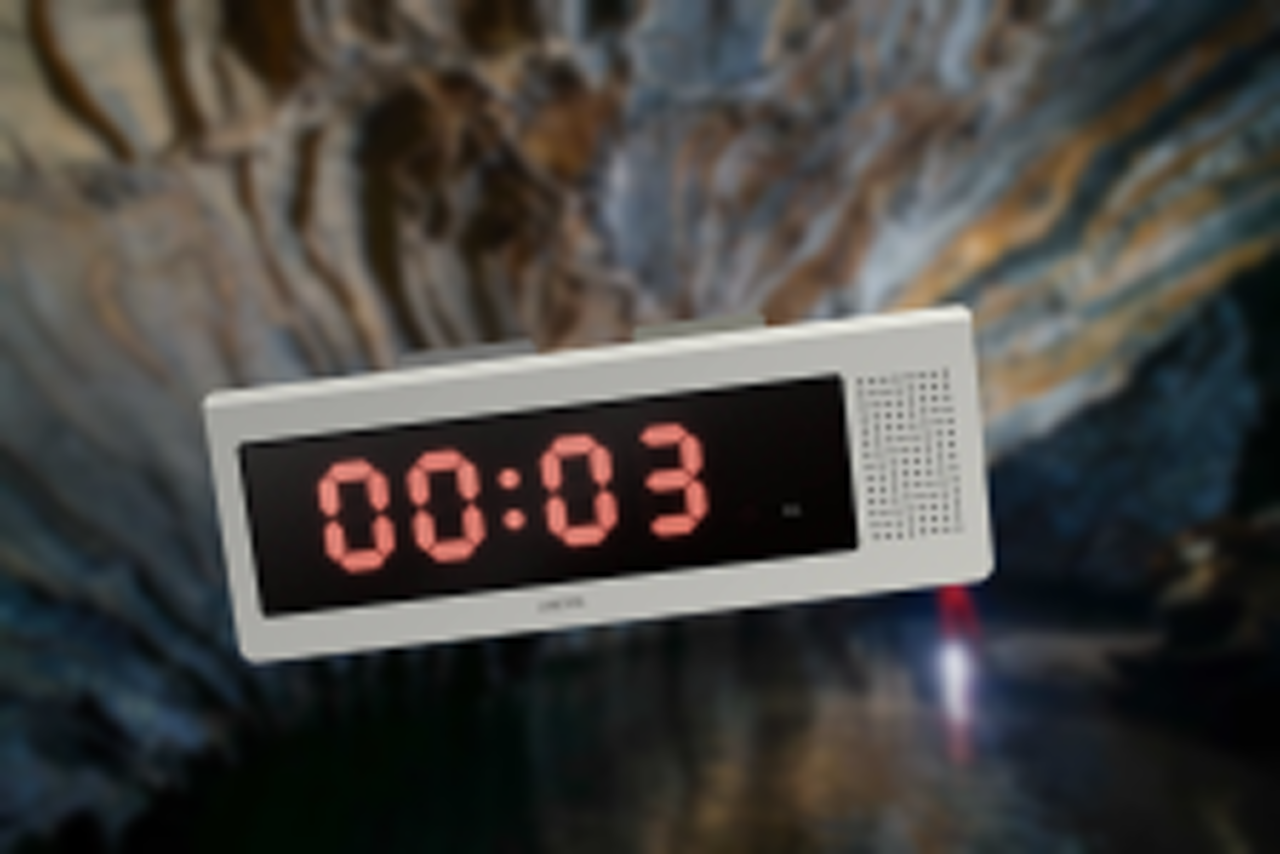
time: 0:03
